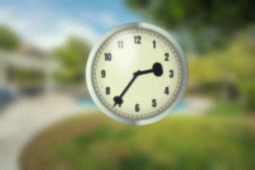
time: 2:36
